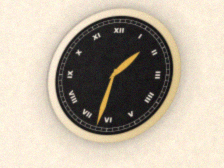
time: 1:32
